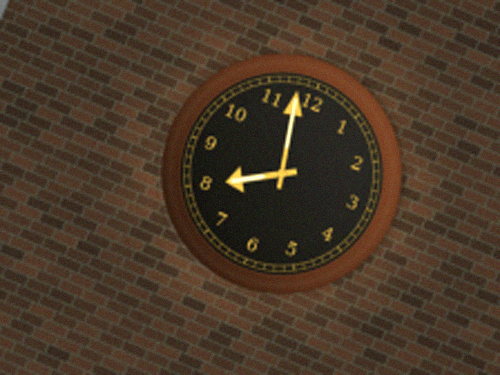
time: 7:58
